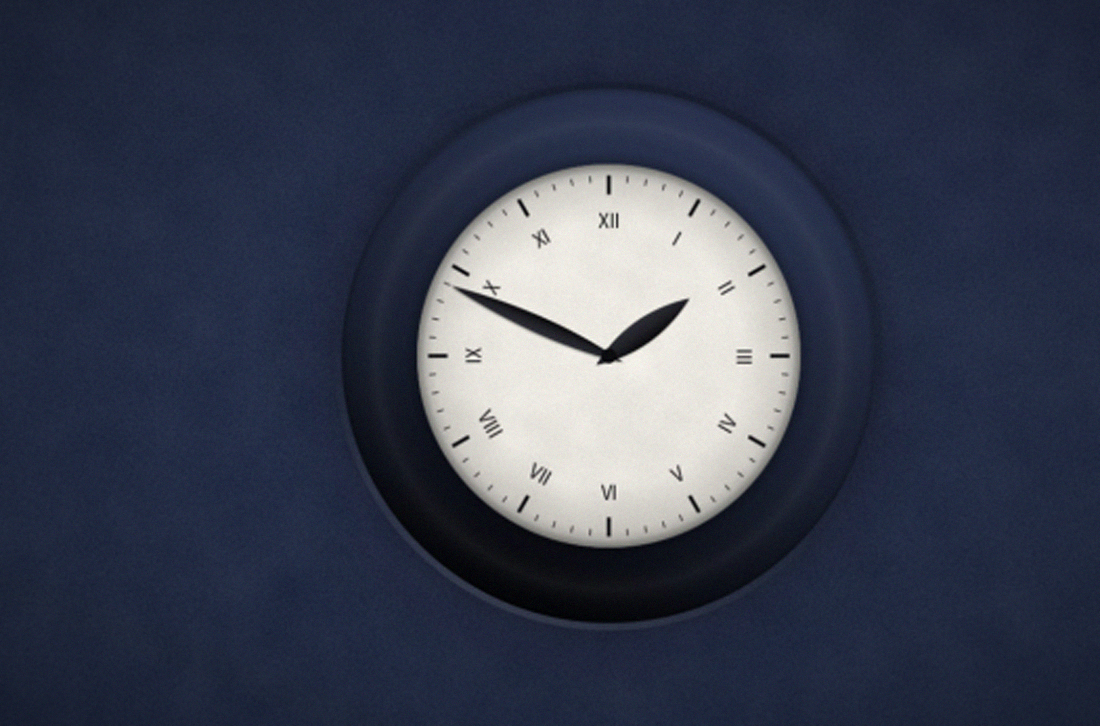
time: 1:49
